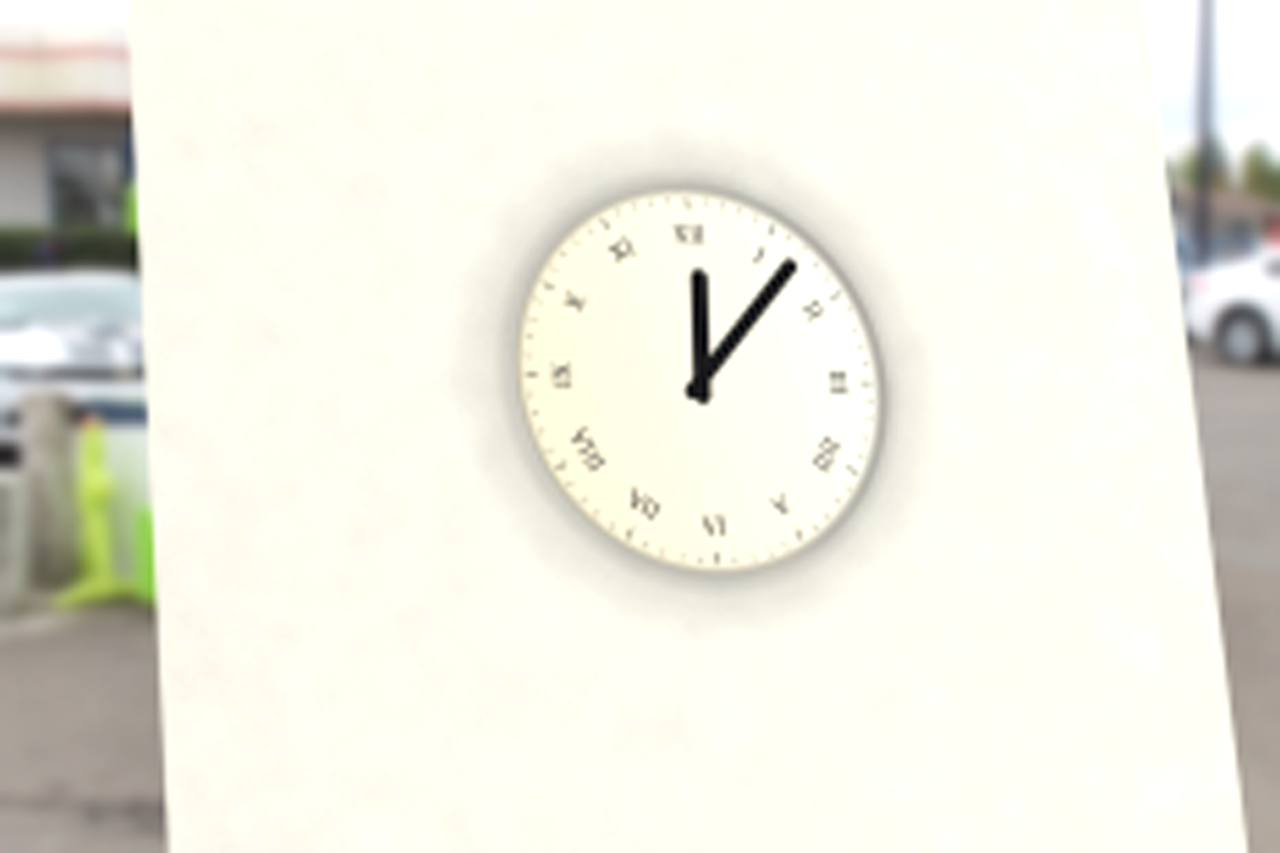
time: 12:07
